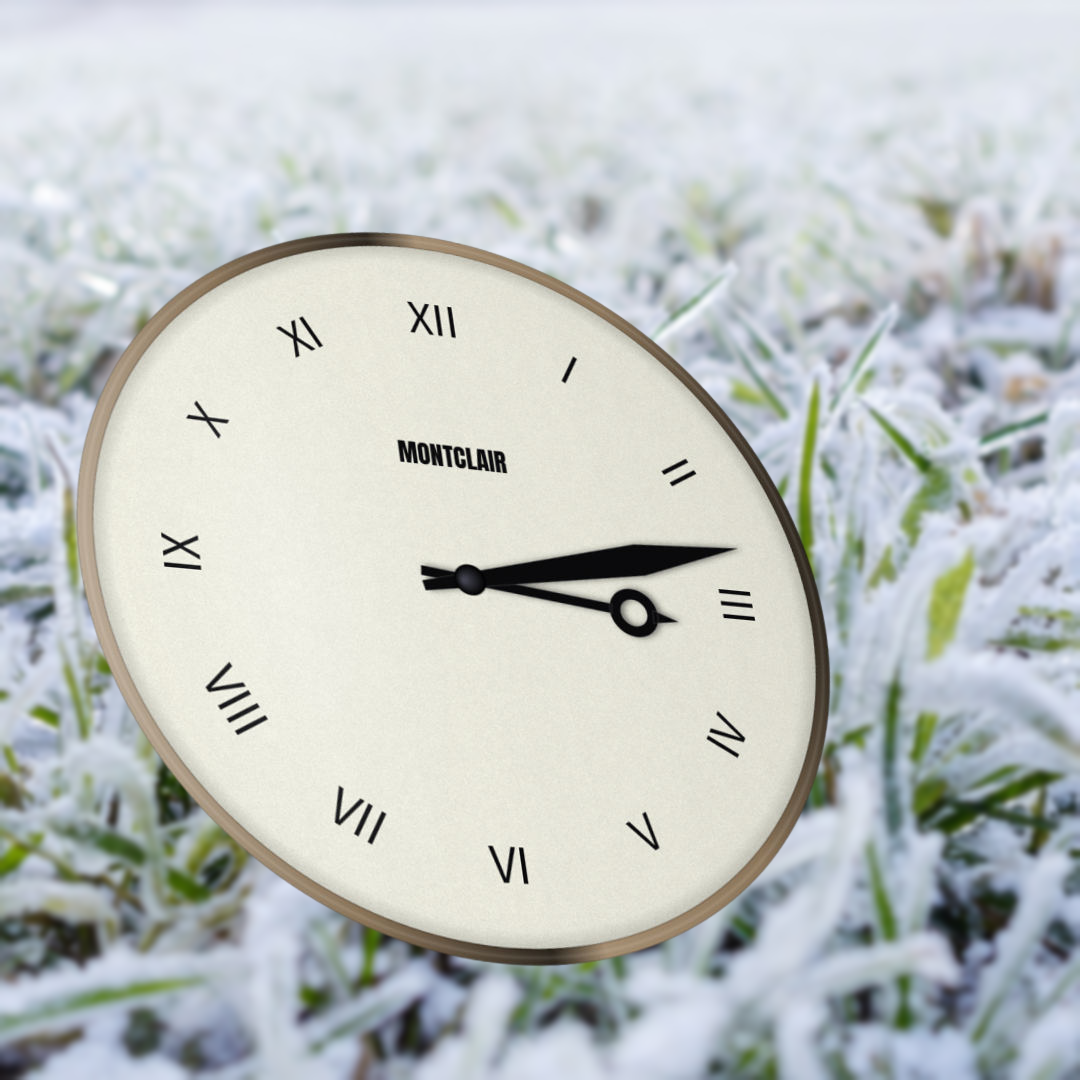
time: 3:13
